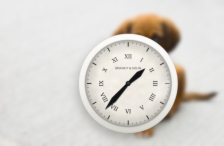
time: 1:37
